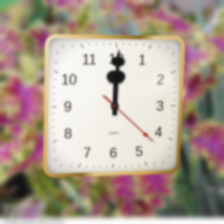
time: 12:00:22
